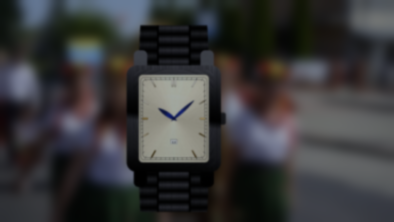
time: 10:08
